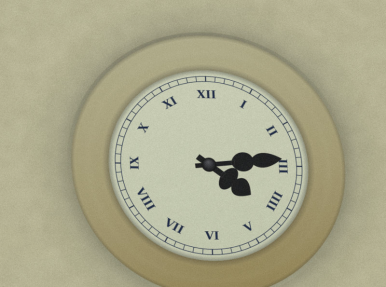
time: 4:14
